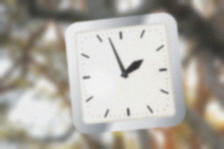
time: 1:57
